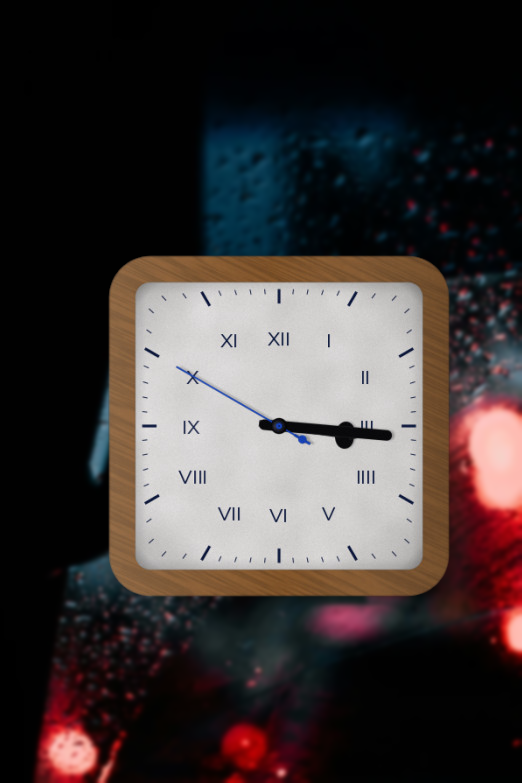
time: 3:15:50
